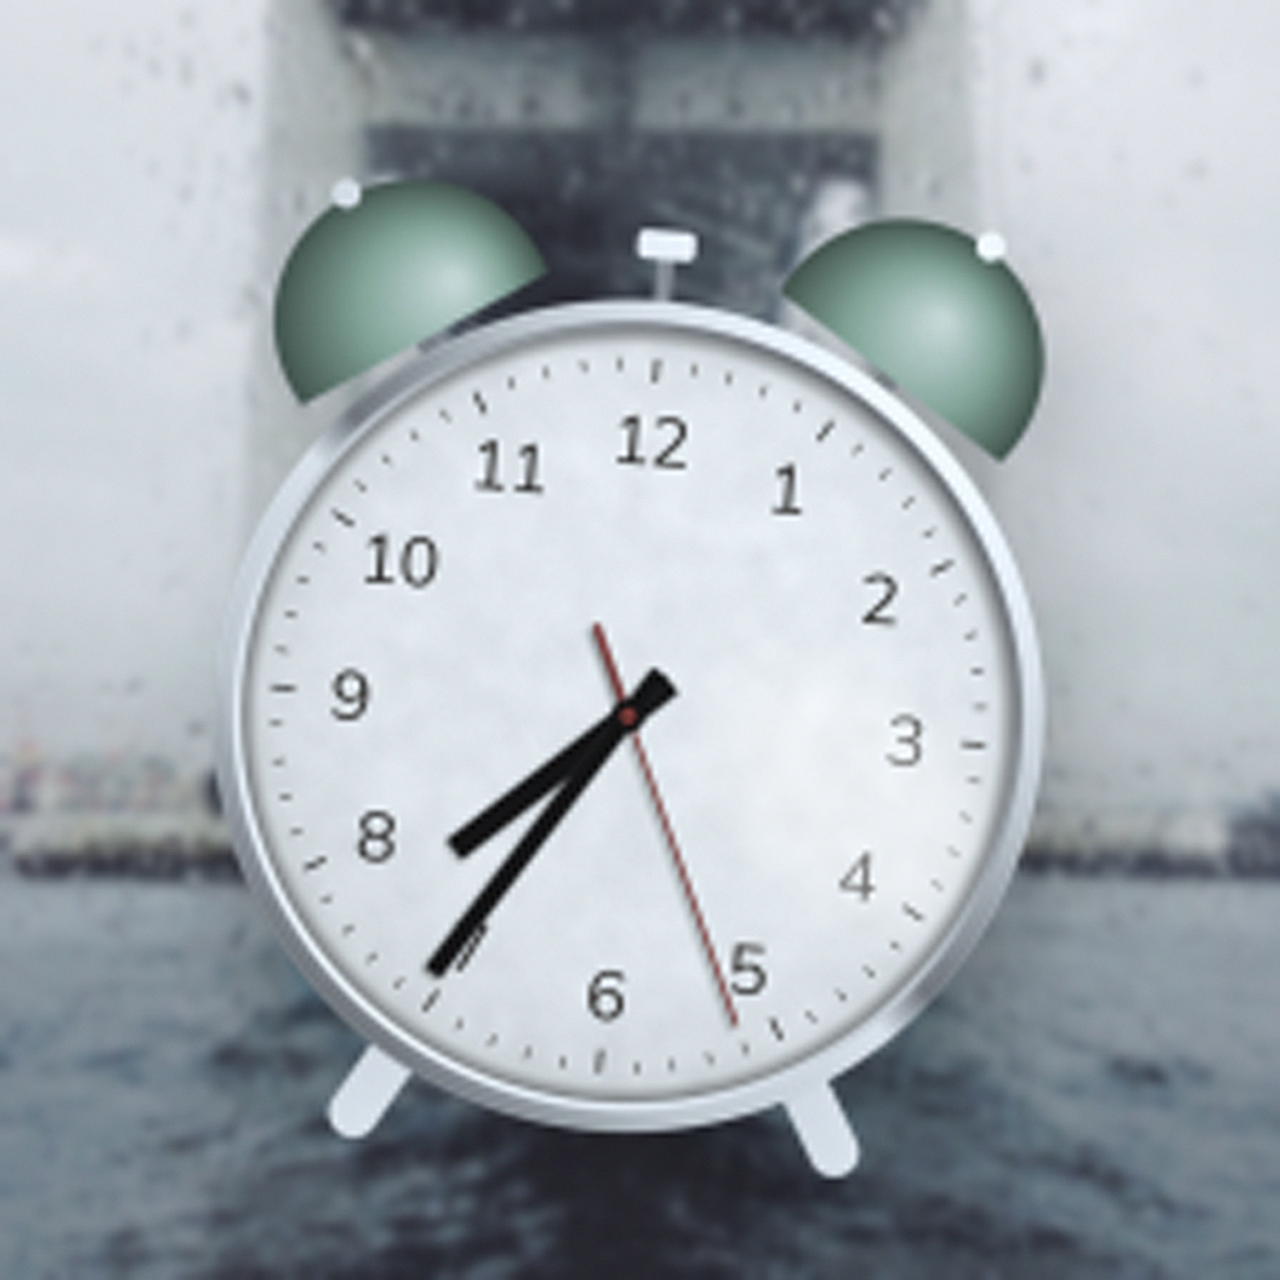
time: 7:35:26
